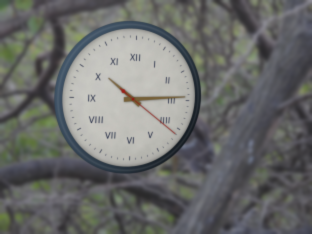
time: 10:14:21
